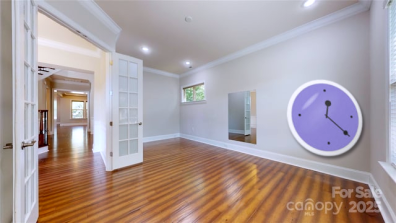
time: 12:22
